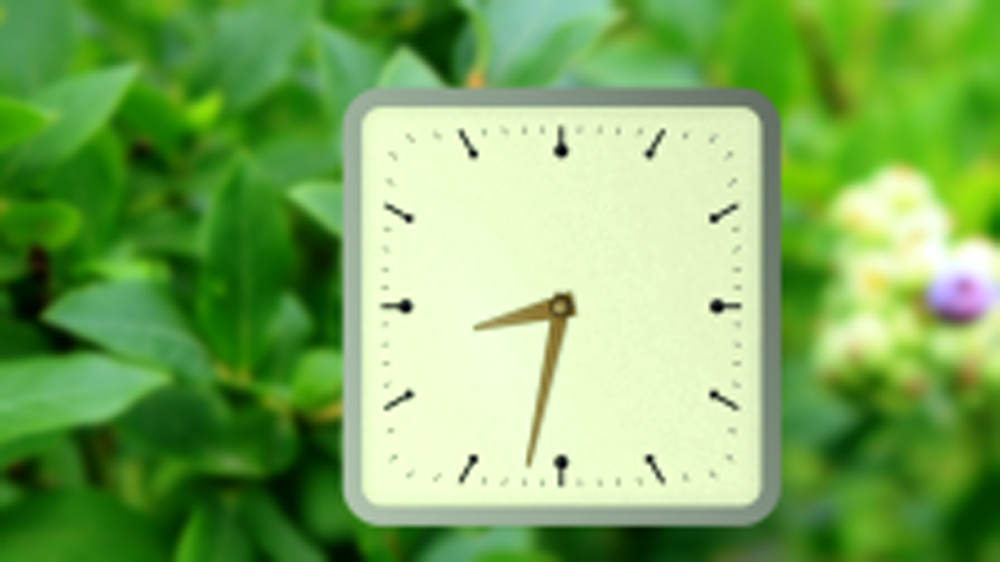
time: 8:32
